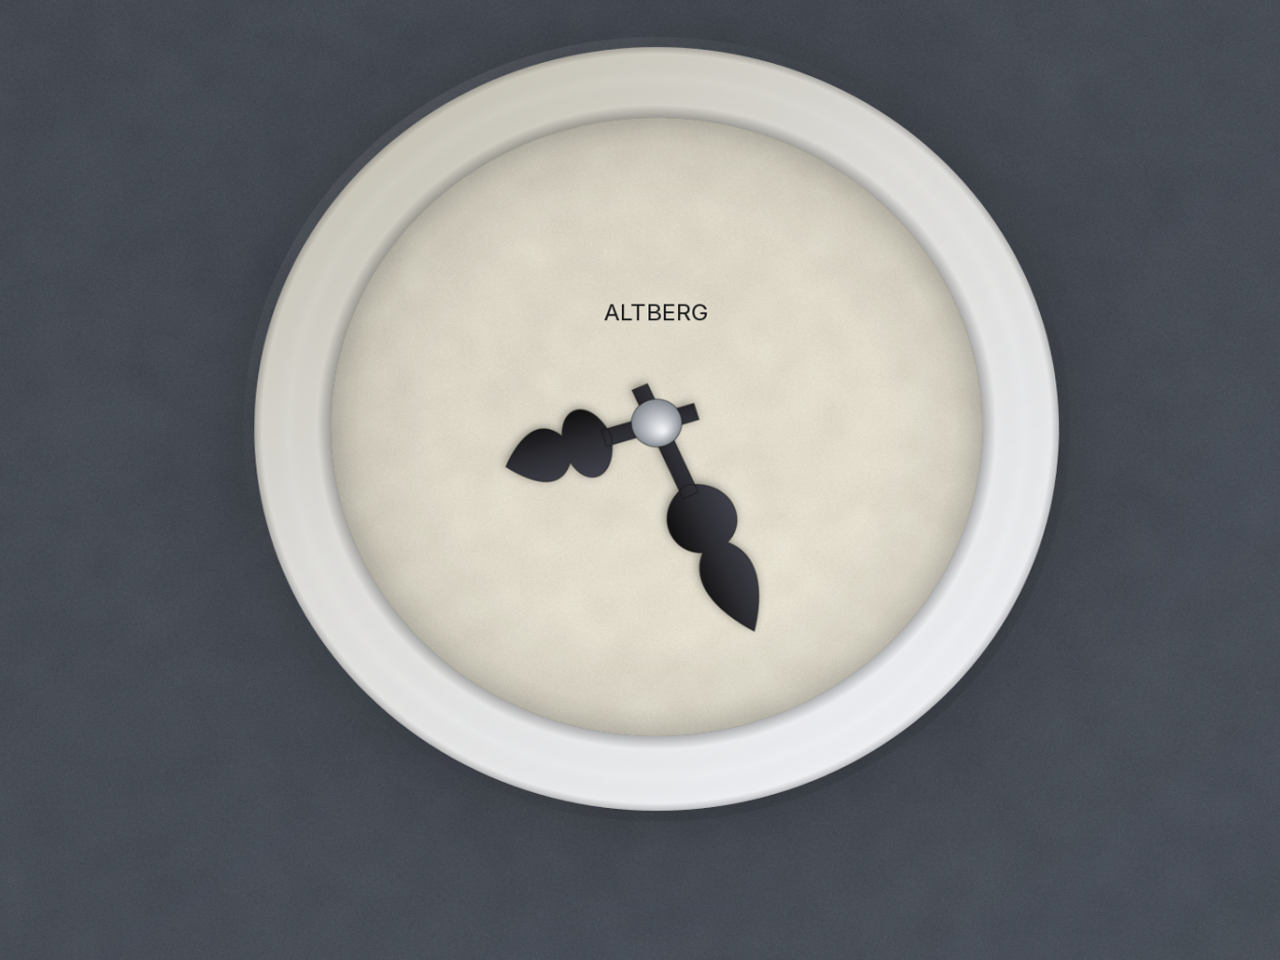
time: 8:26
